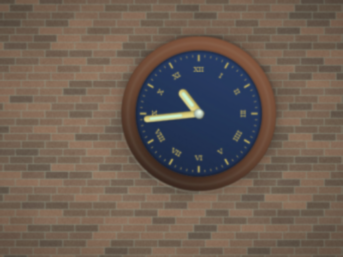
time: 10:44
